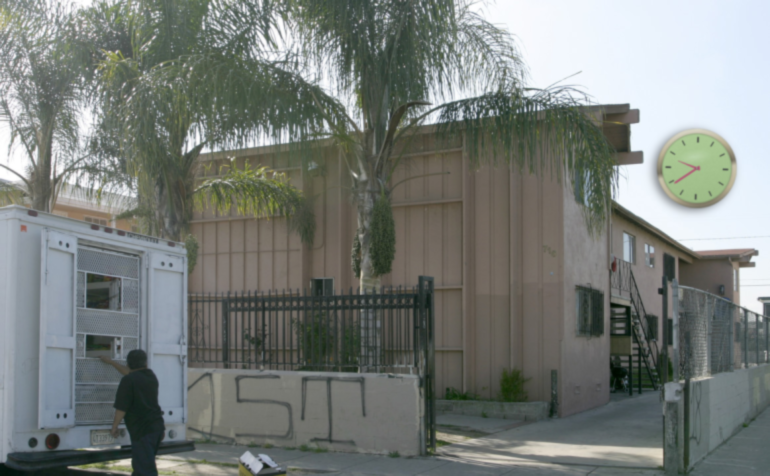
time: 9:39
